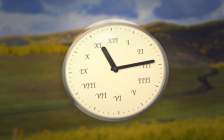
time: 11:14
